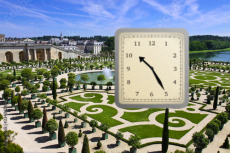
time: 10:25
